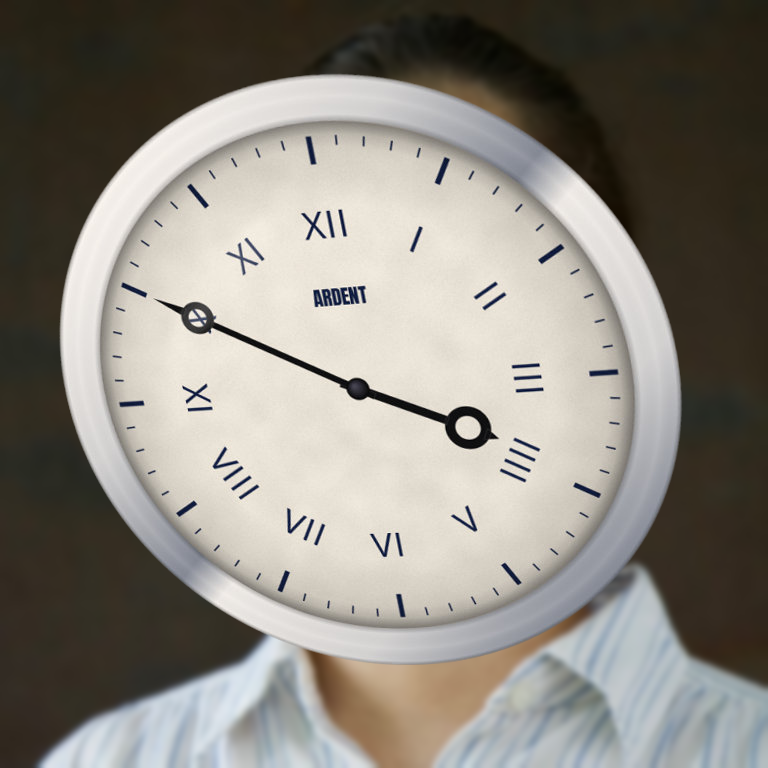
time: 3:50
